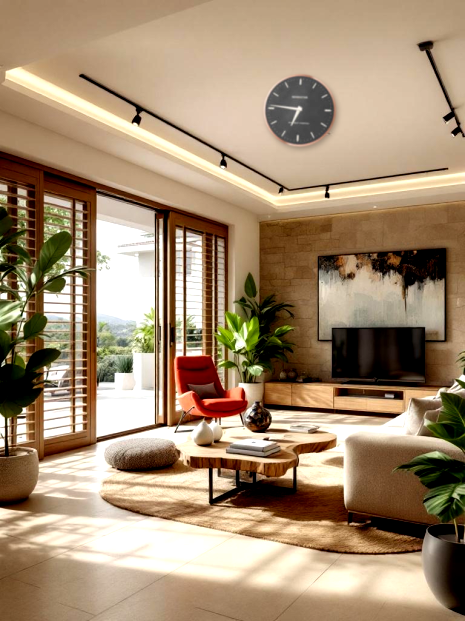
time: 6:46
